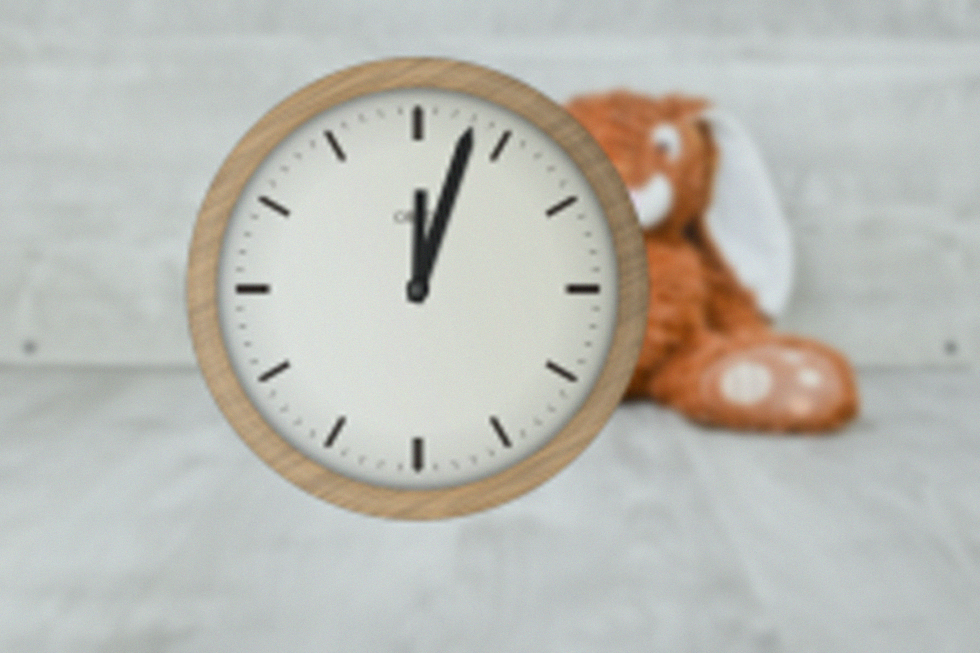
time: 12:03
